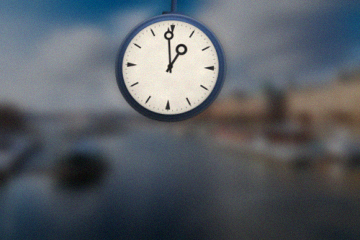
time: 12:59
